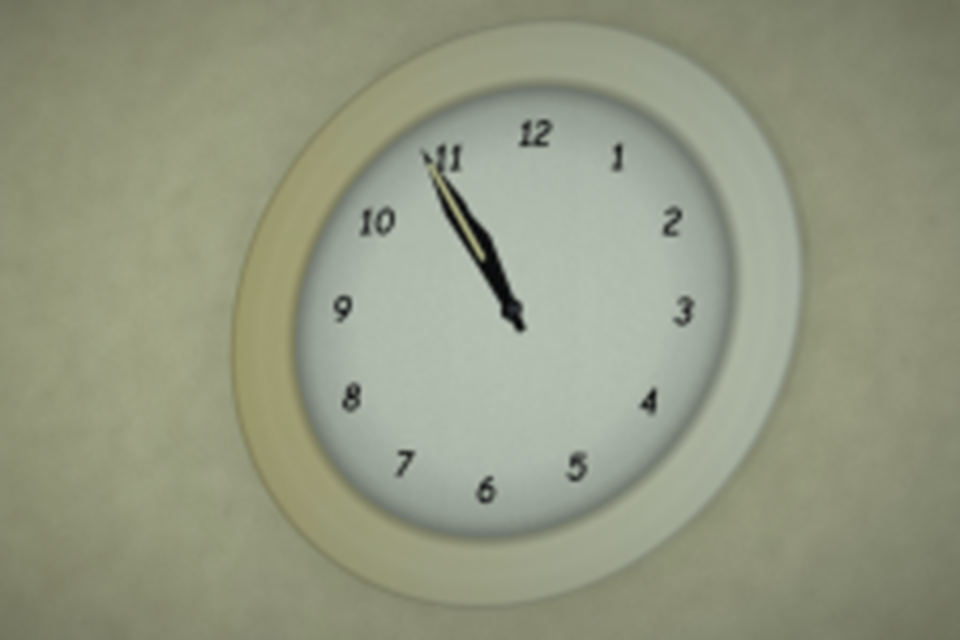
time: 10:54
